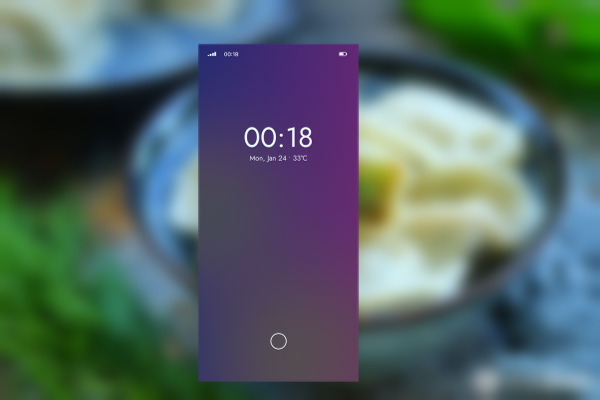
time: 0:18
